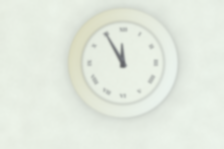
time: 11:55
